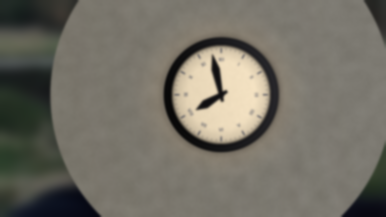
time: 7:58
